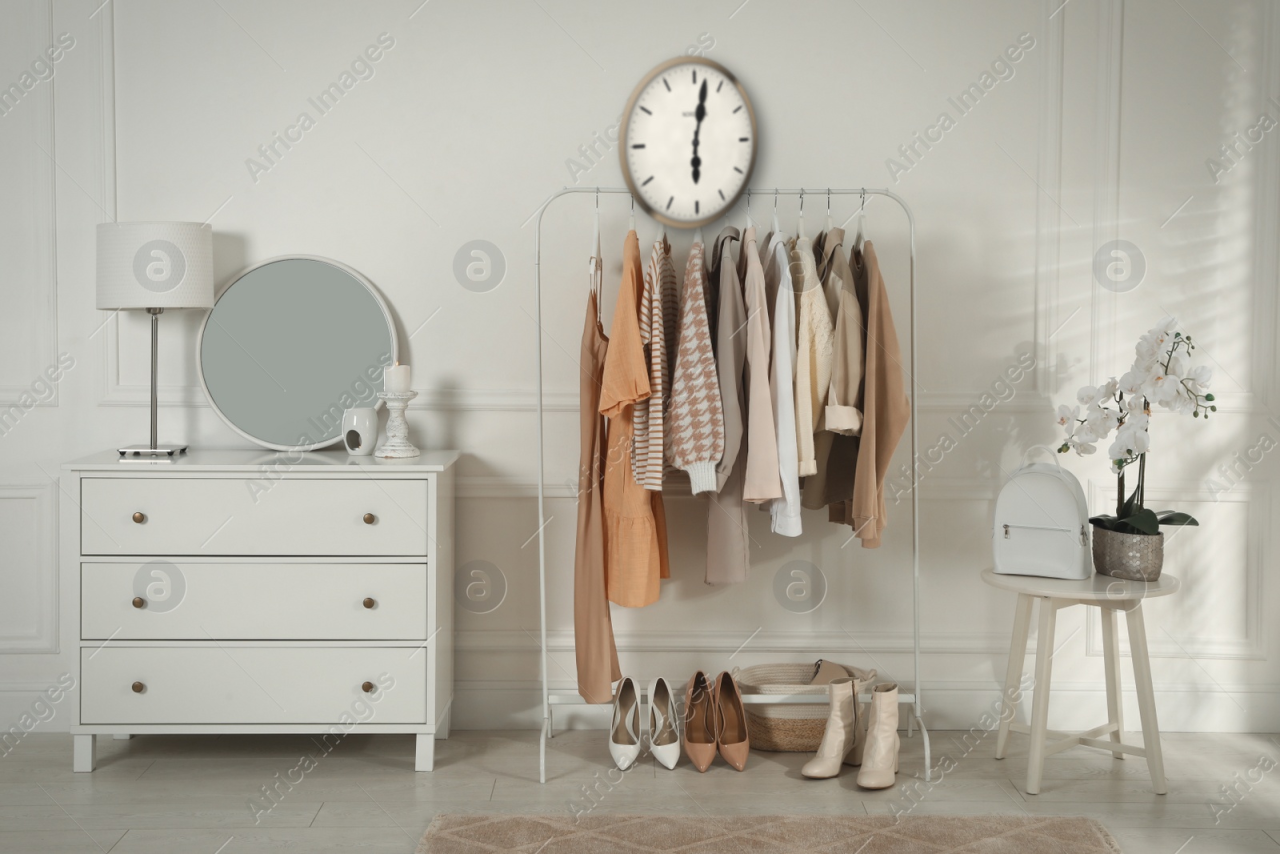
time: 6:02
